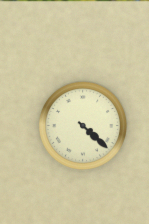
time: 4:22
